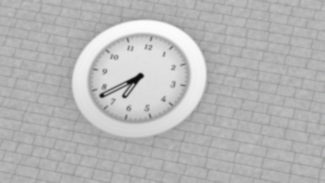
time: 6:38
